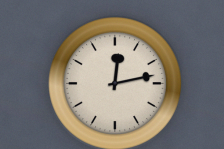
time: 12:13
